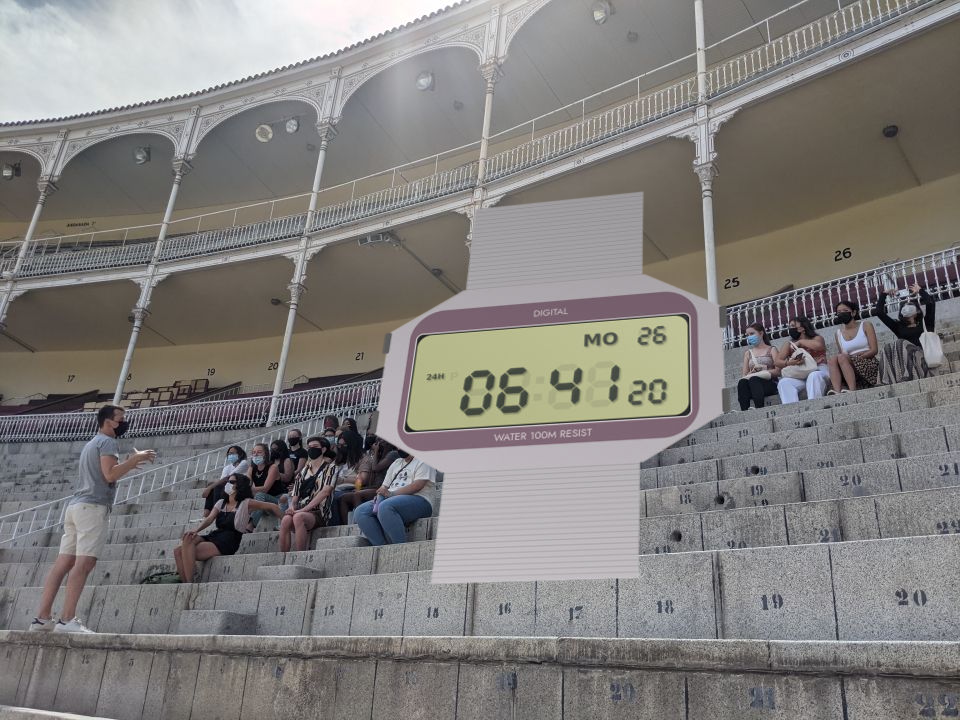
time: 6:41:20
